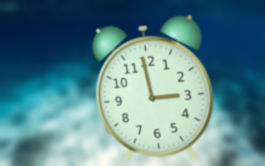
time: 2:59
